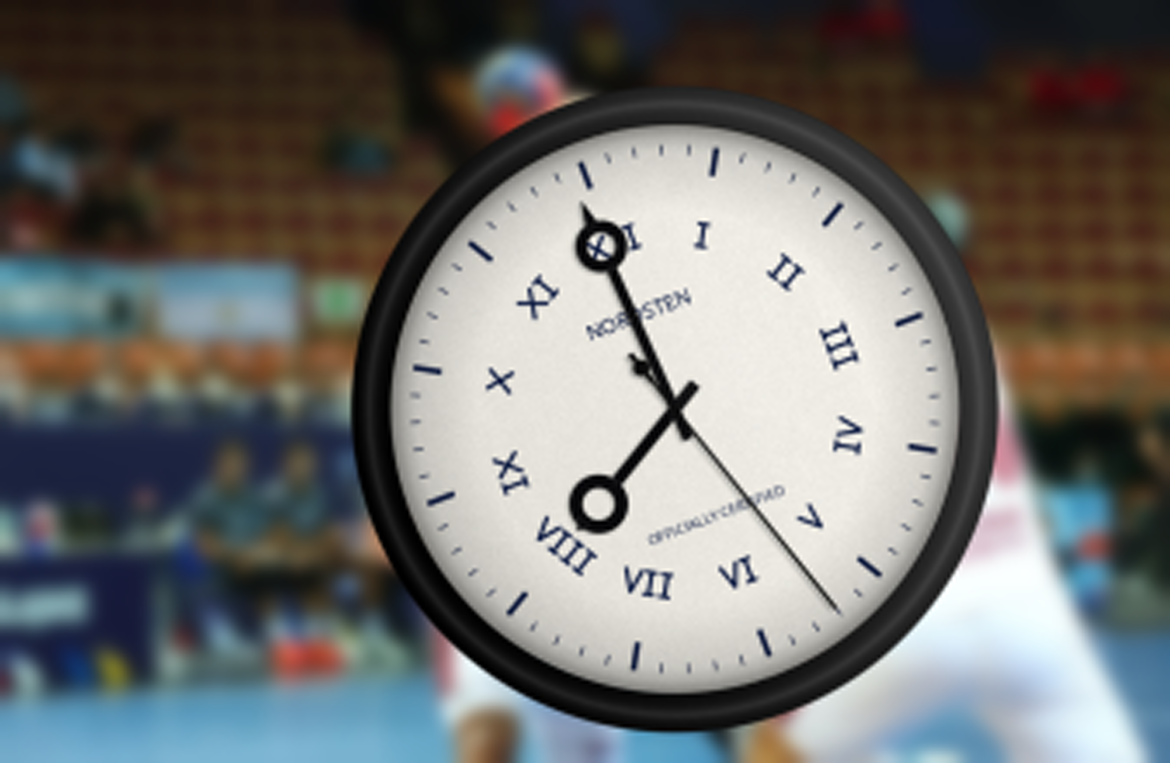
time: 7:59:27
